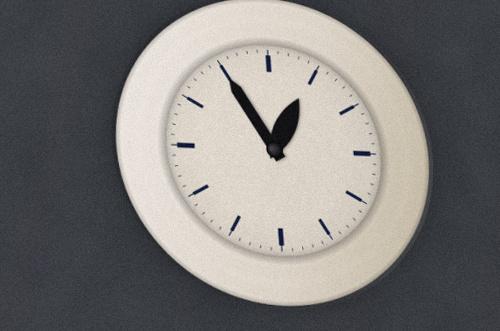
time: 12:55
